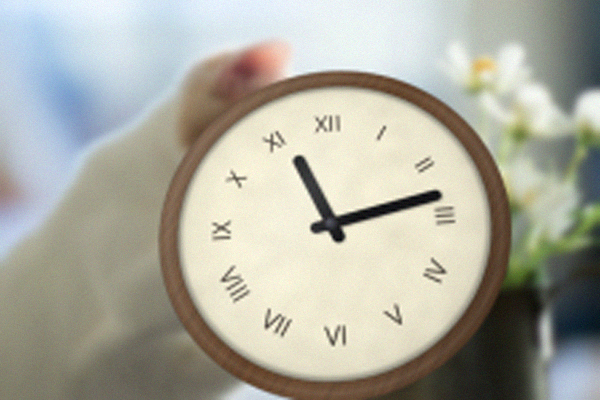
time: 11:13
